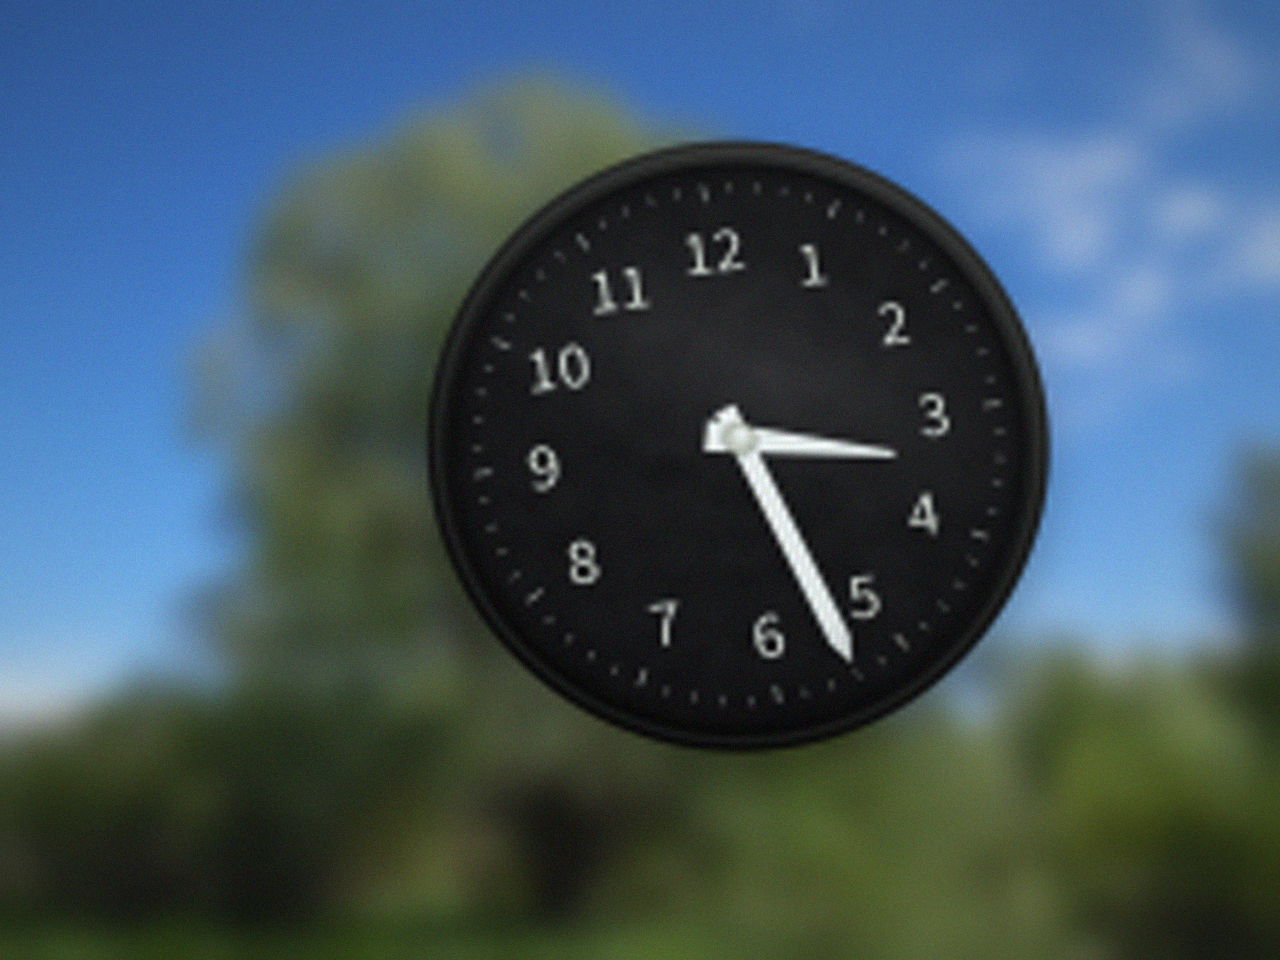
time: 3:27
